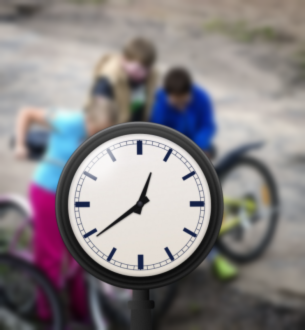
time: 12:39
